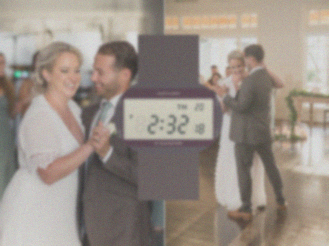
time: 2:32
